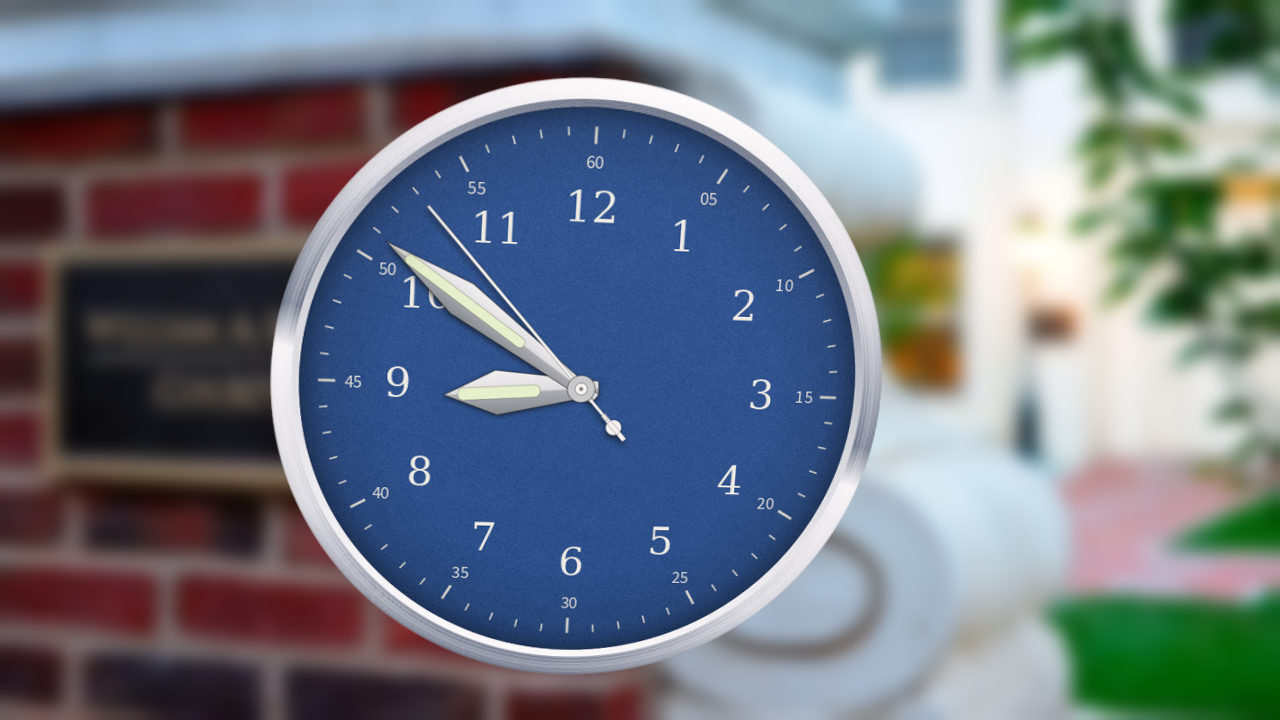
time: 8:50:53
